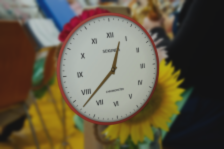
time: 12:38
